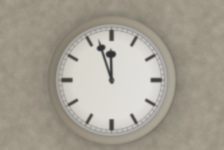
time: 11:57
